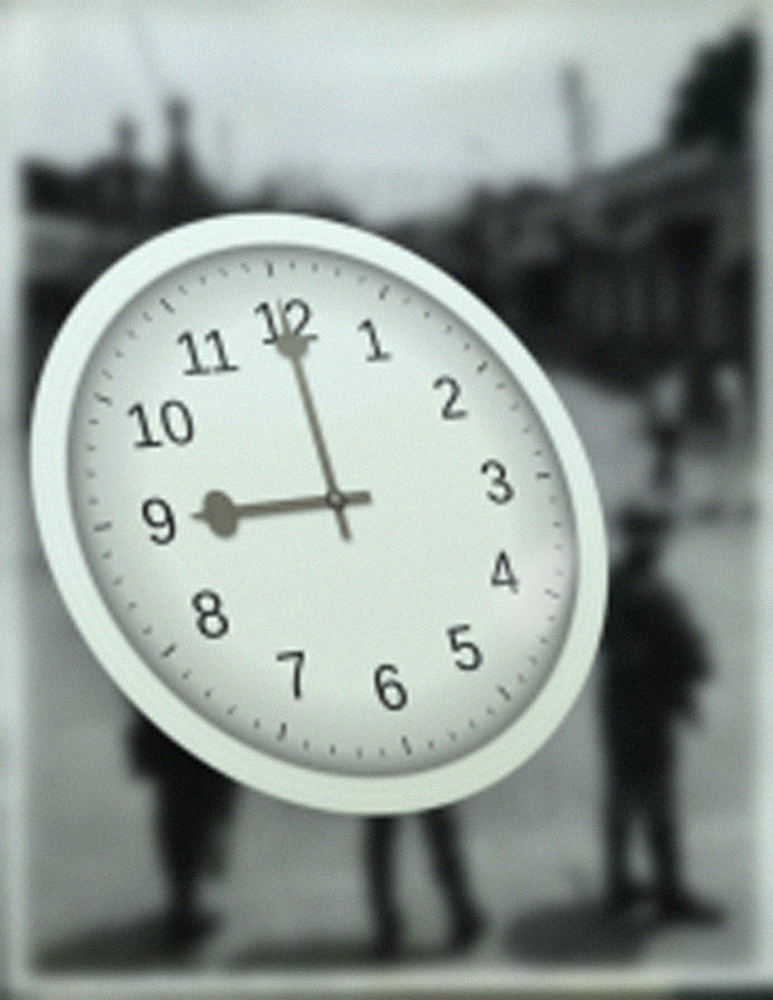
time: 9:00
